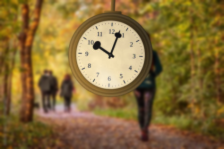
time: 10:03
